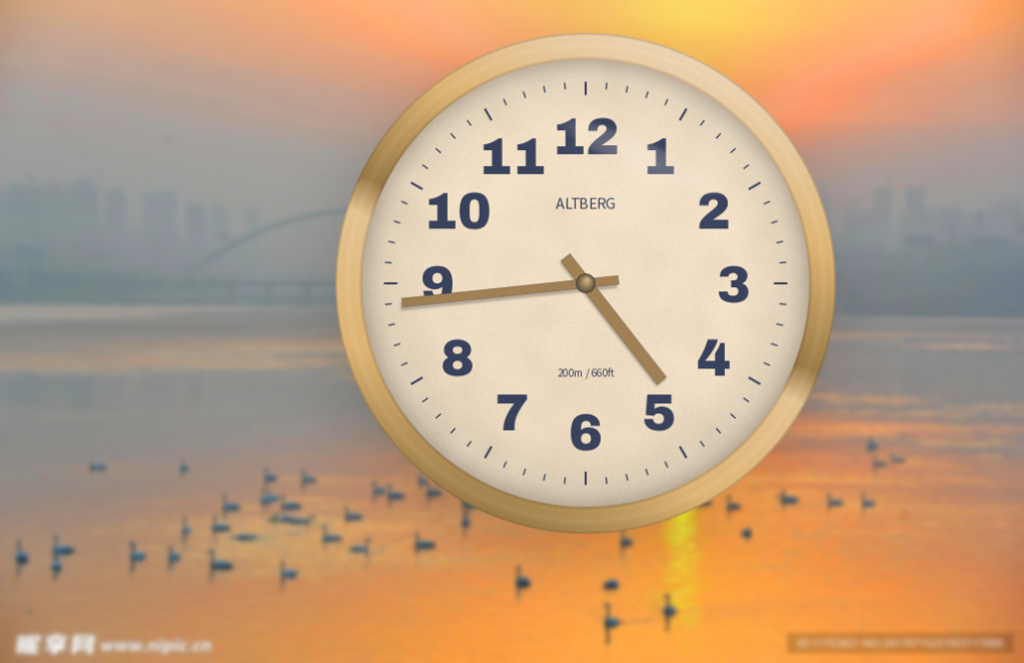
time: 4:44
